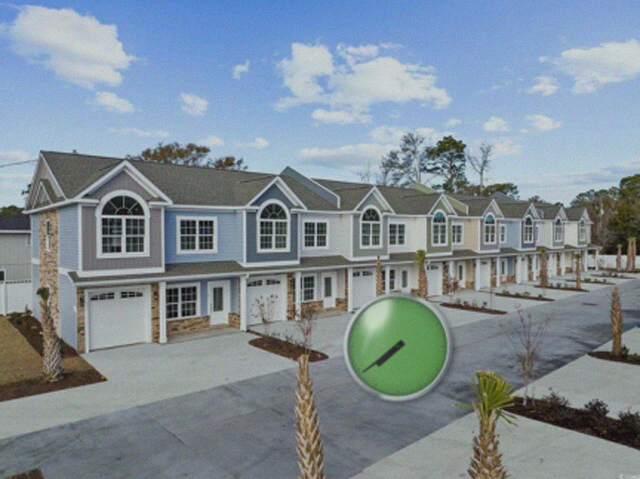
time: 7:39
